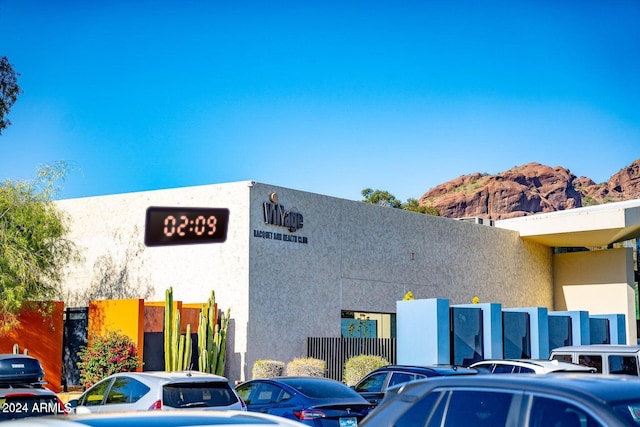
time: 2:09
